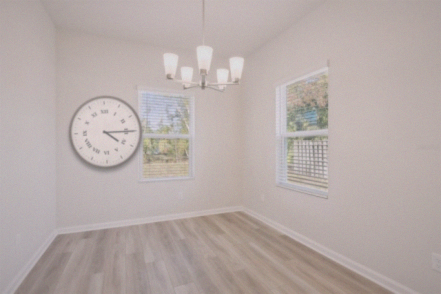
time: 4:15
